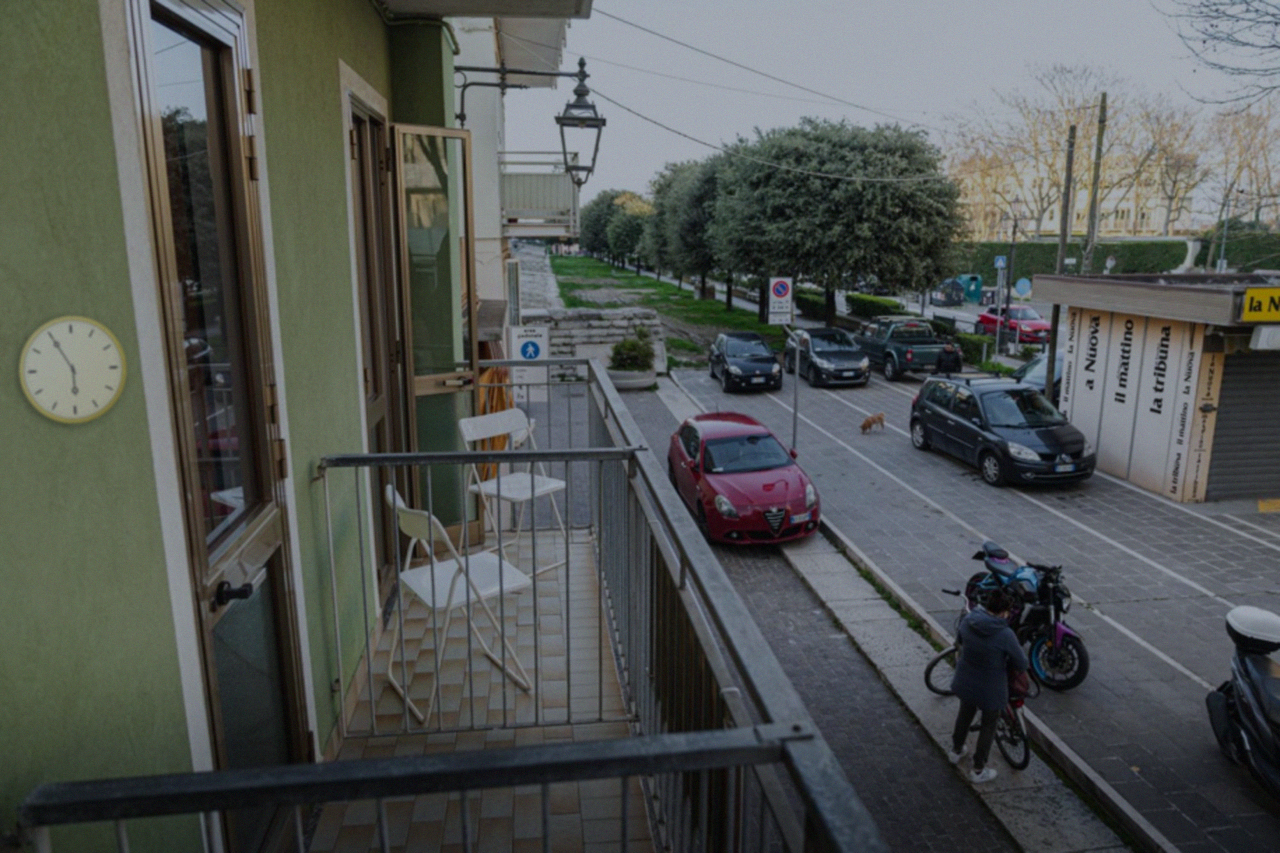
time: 5:55
